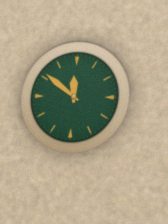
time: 11:51
